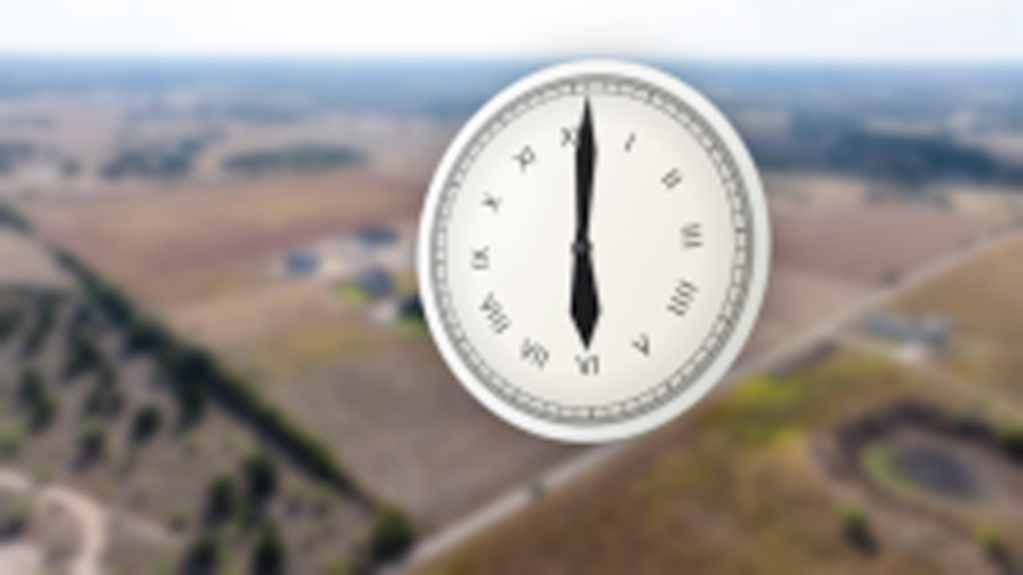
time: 6:01
